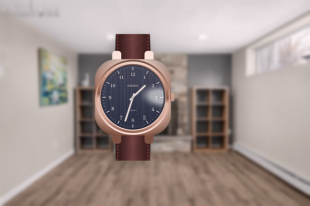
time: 1:33
